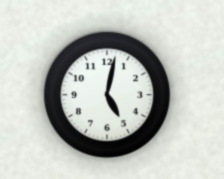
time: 5:02
